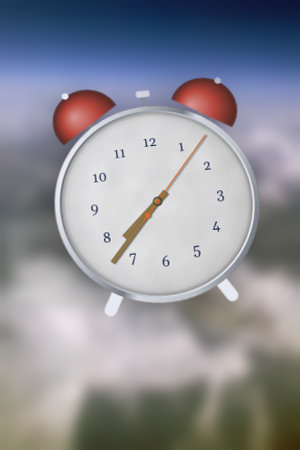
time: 7:37:07
